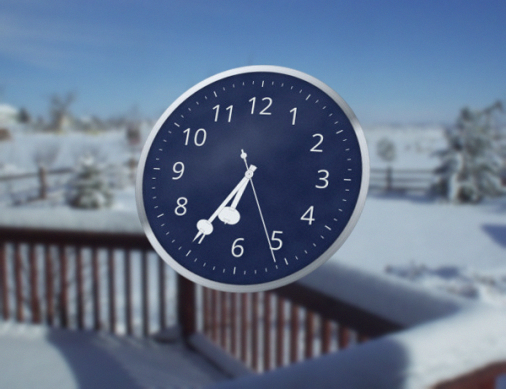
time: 6:35:26
